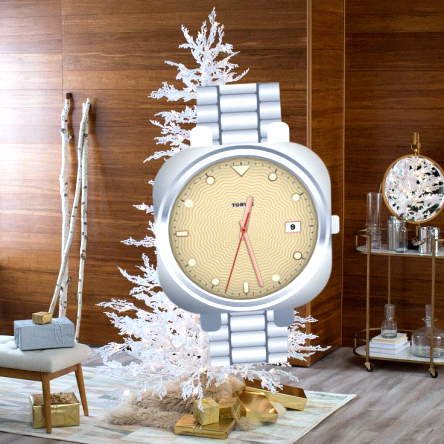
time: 12:27:33
